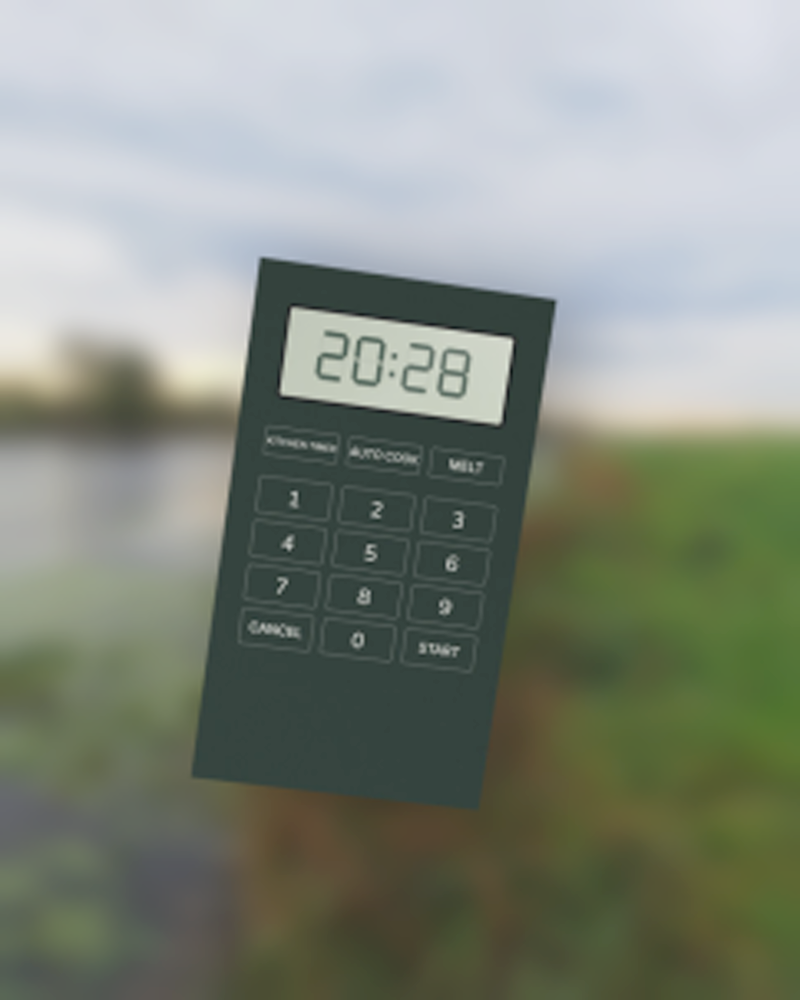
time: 20:28
